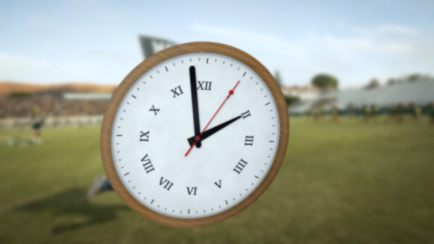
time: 1:58:05
